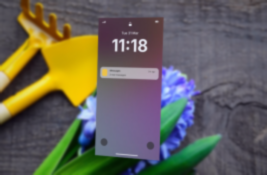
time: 11:18
